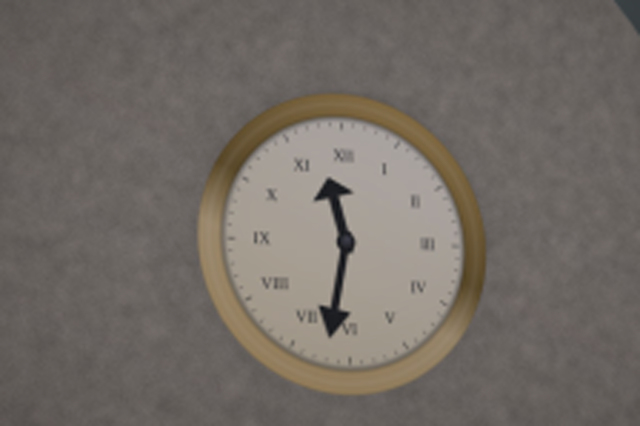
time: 11:32
